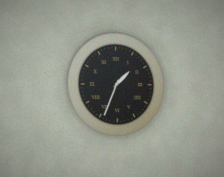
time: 1:34
